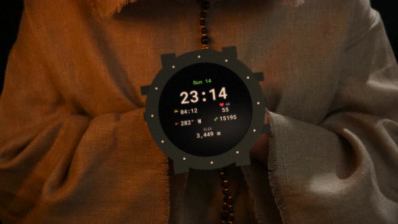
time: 23:14
